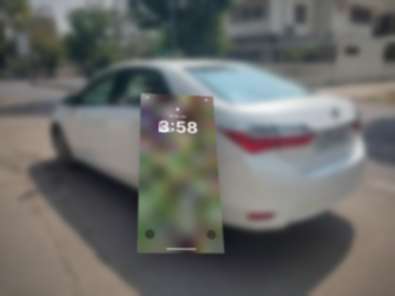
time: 3:58
